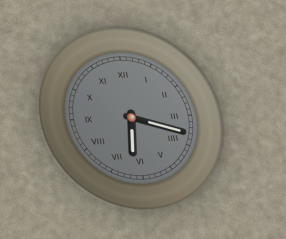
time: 6:18
